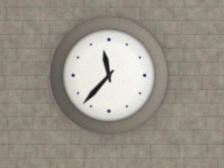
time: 11:37
